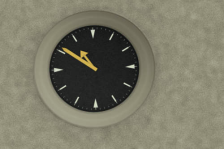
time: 10:51
